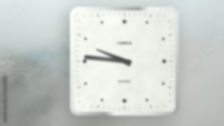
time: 9:46
